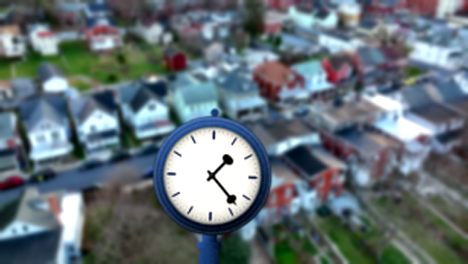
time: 1:23
